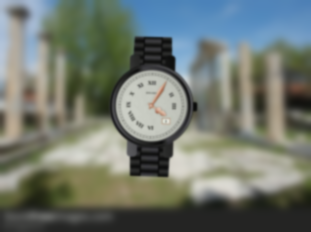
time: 4:05
